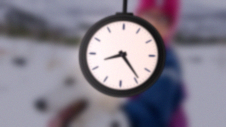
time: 8:24
